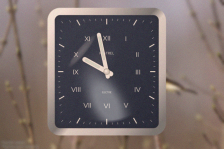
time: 9:58
